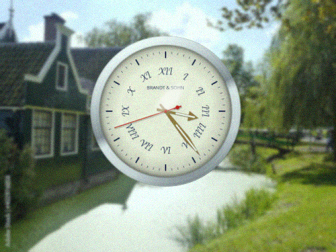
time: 3:23:42
